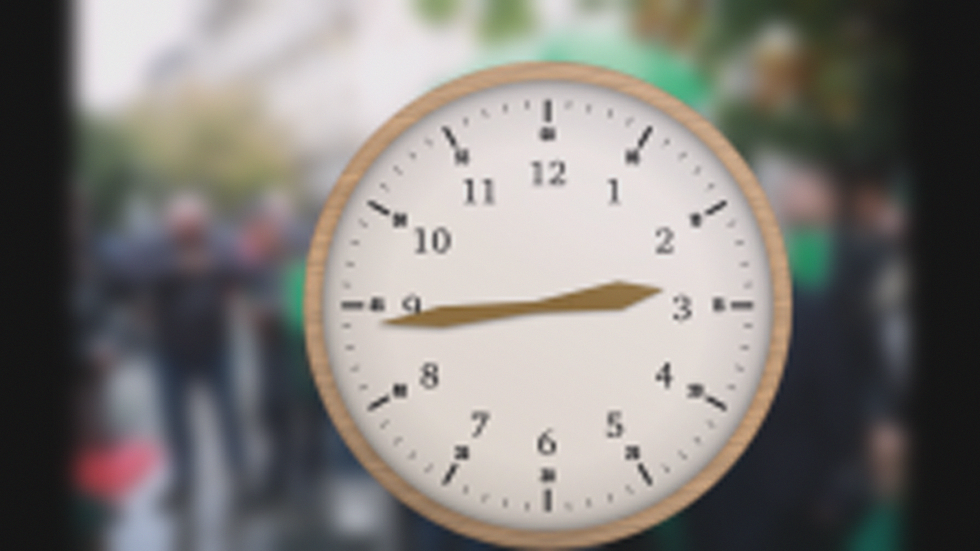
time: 2:44
